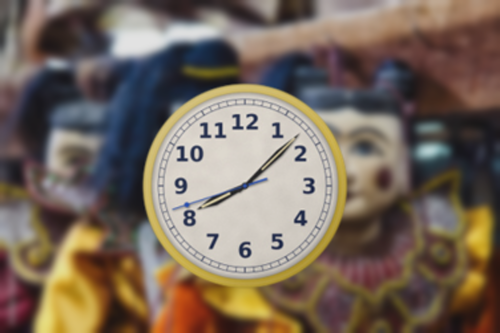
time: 8:07:42
